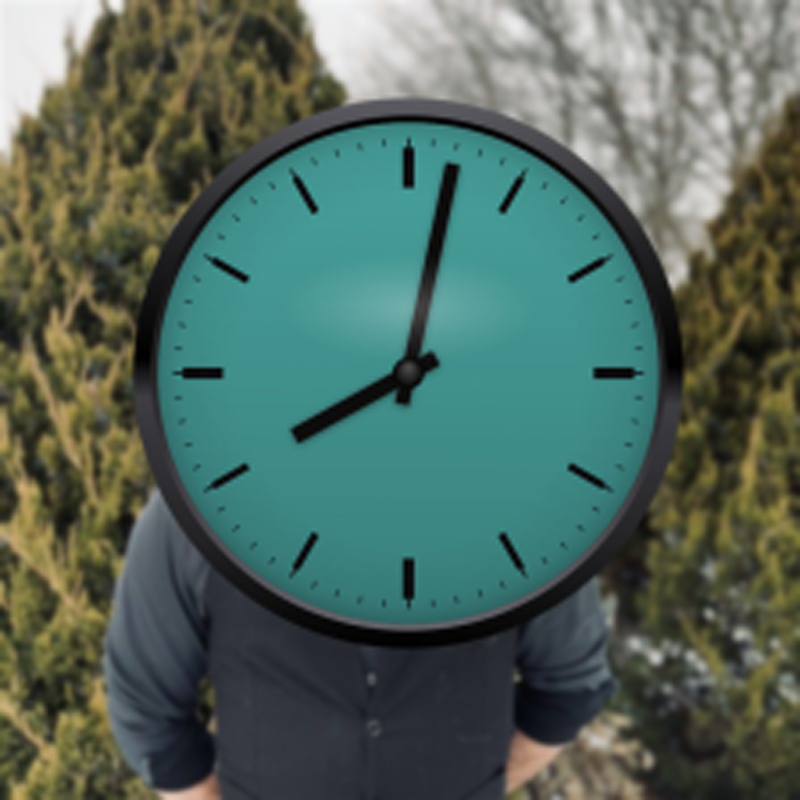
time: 8:02
